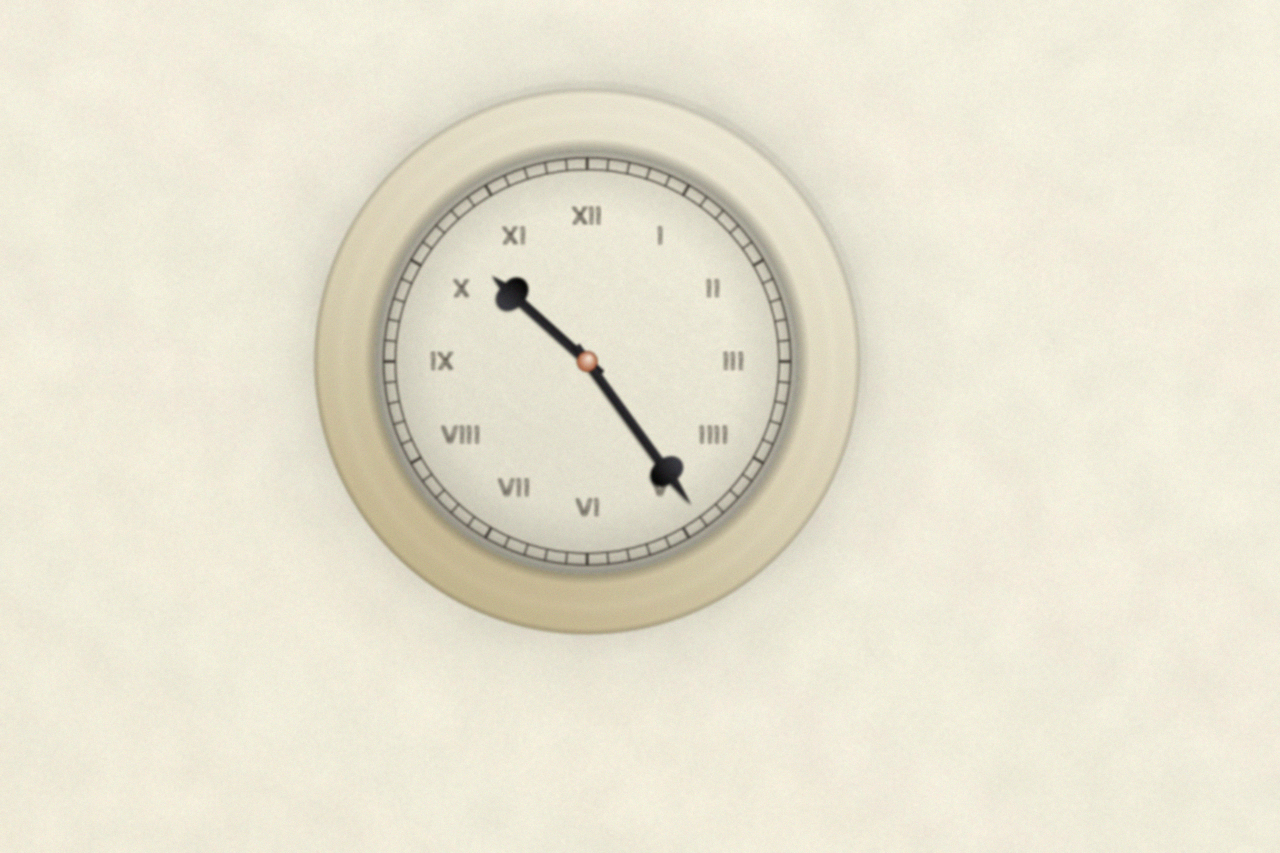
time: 10:24
